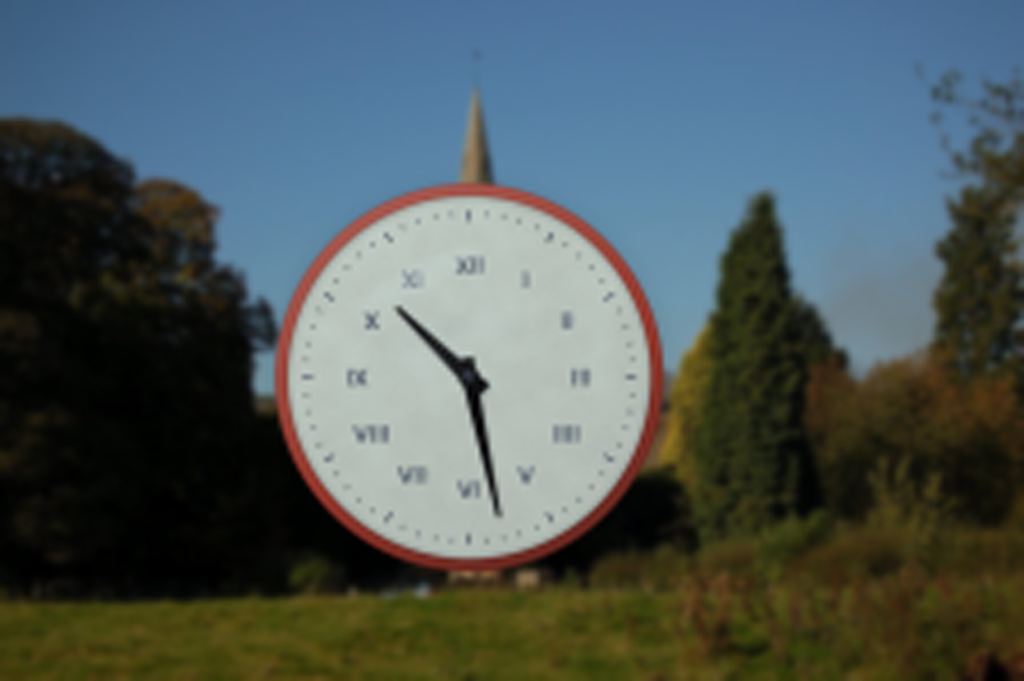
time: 10:28
